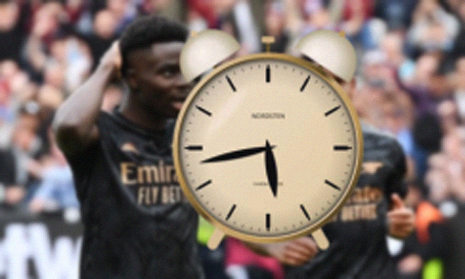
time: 5:43
